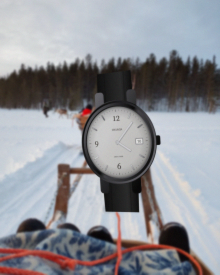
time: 4:07
